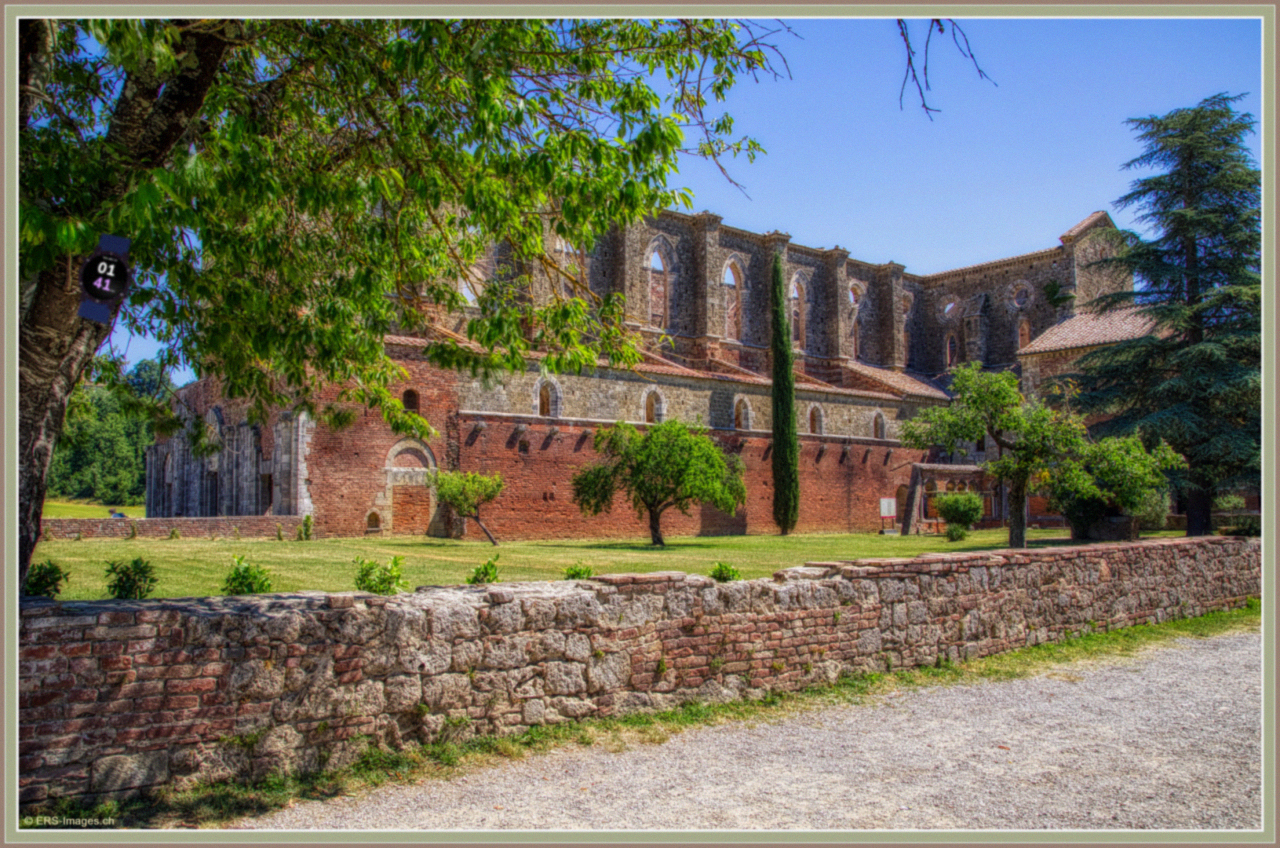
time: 1:41
